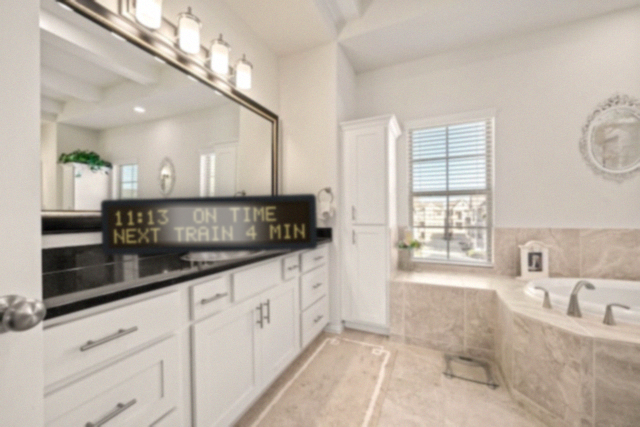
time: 11:13
